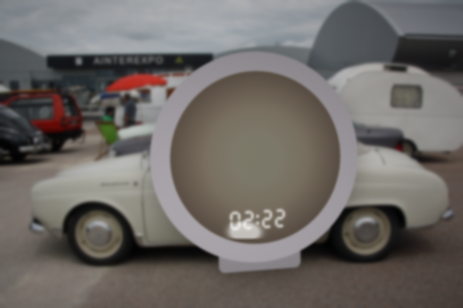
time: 2:22
